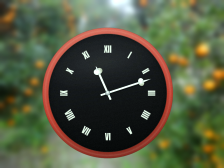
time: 11:12
